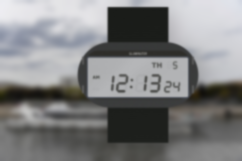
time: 12:13:24
